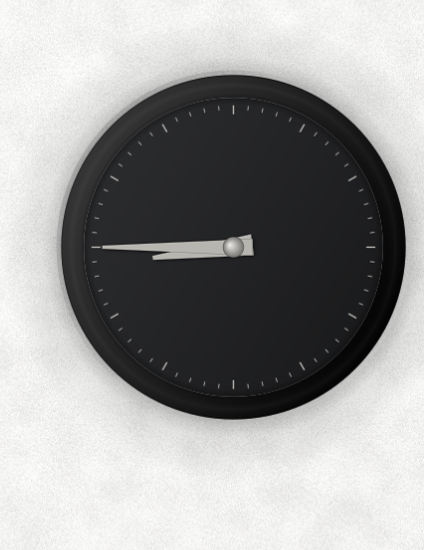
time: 8:45
